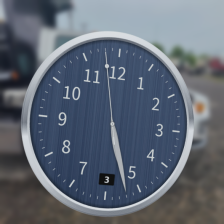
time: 5:26:58
